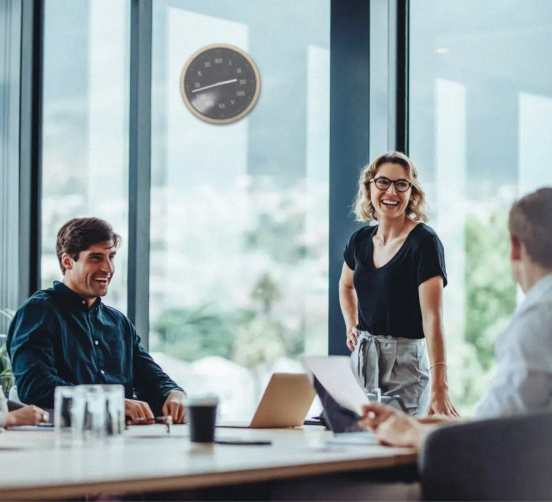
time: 2:43
